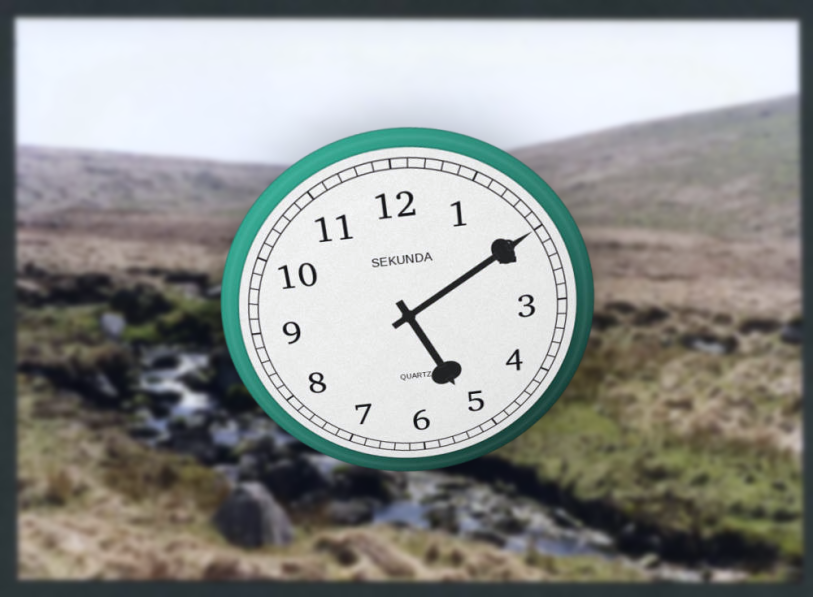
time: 5:10
